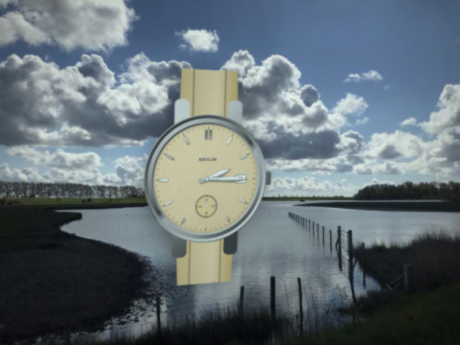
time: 2:15
